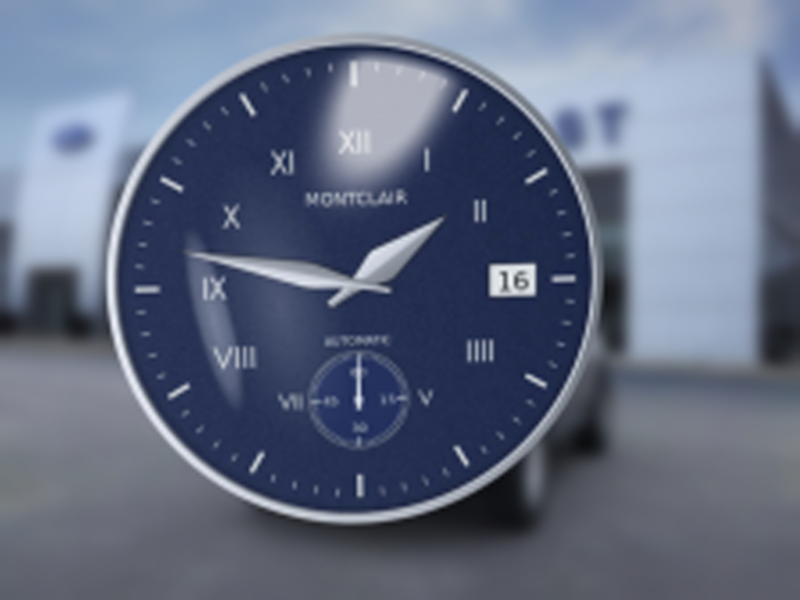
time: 1:47
